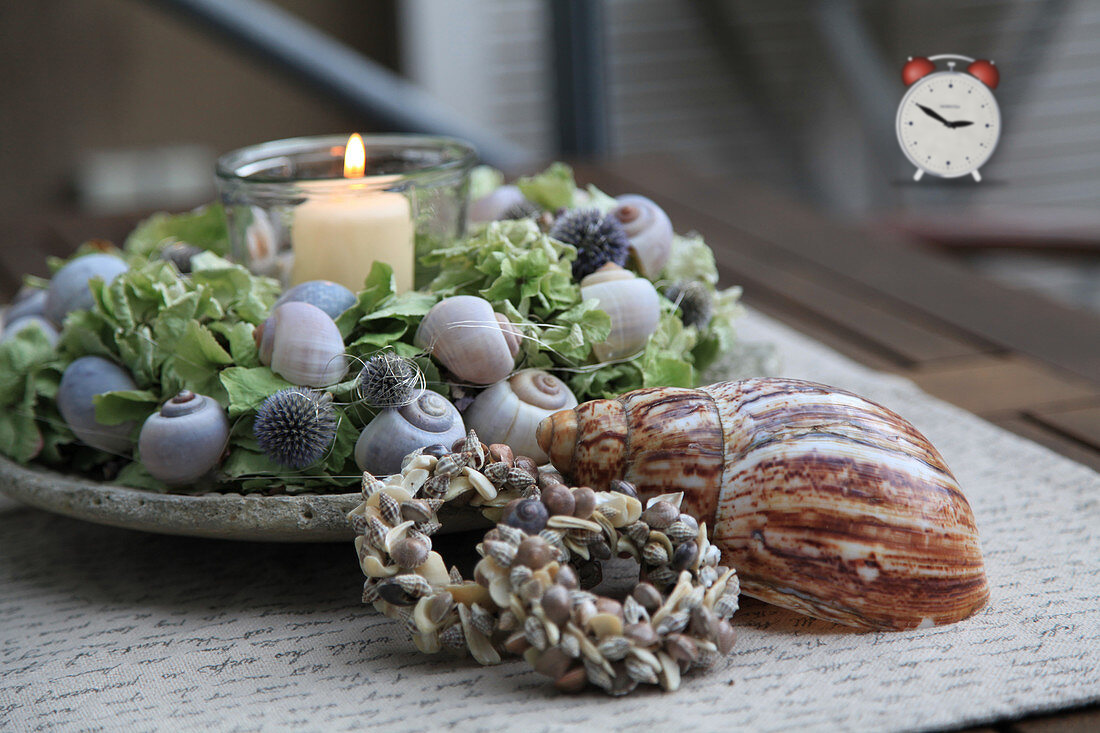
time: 2:50
